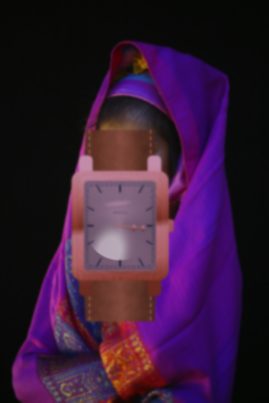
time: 3:16
